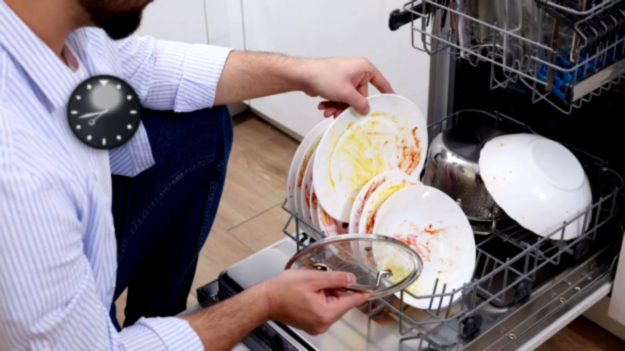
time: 7:43
